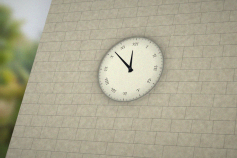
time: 11:52
